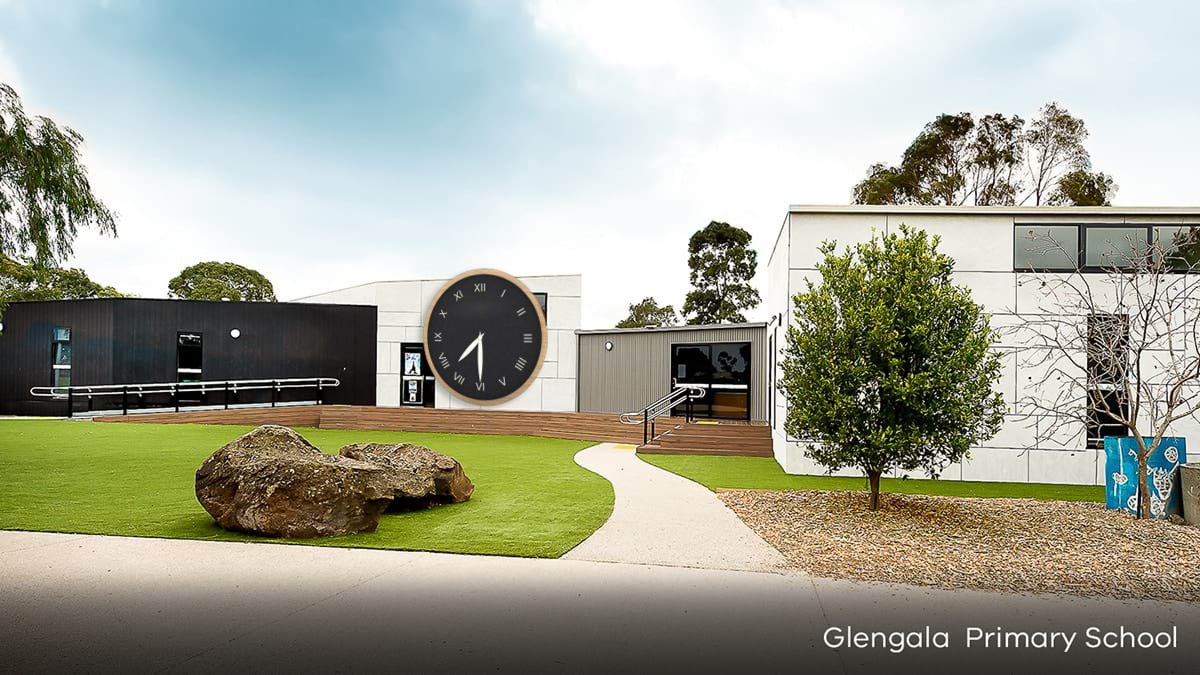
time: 7:30
